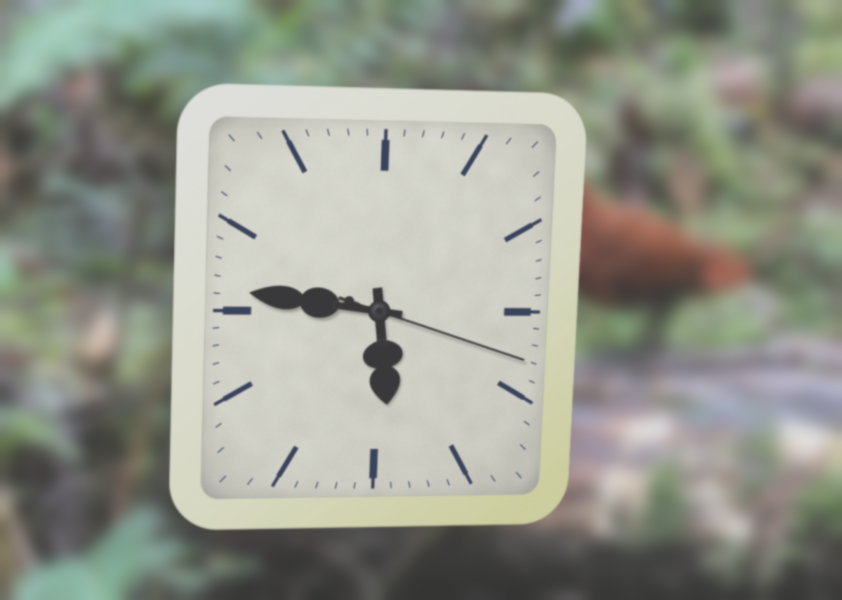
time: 5:46:18
